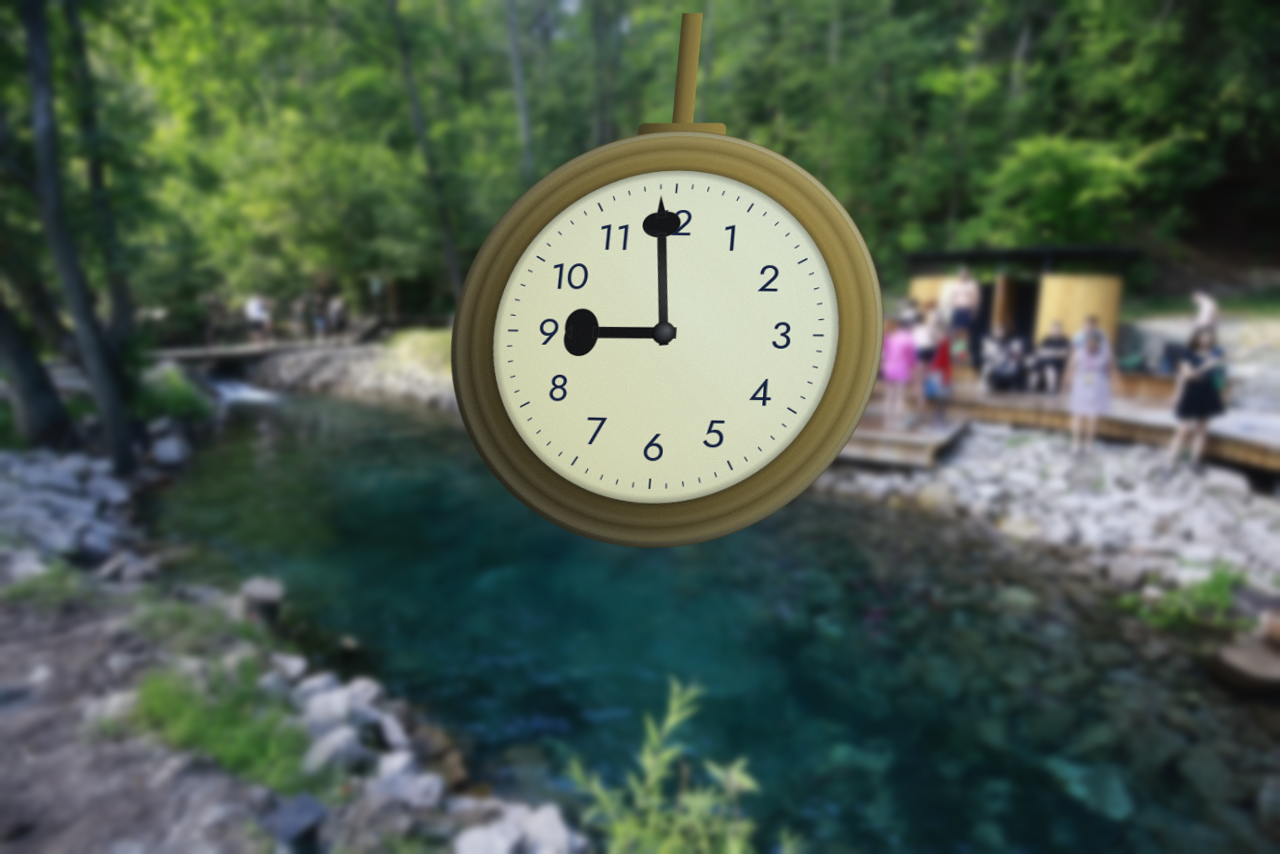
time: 8:59
